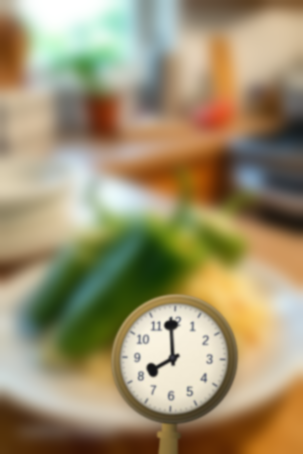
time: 7:59
